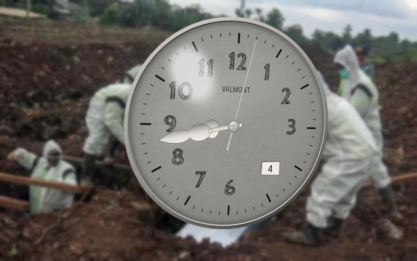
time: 8:43:02
